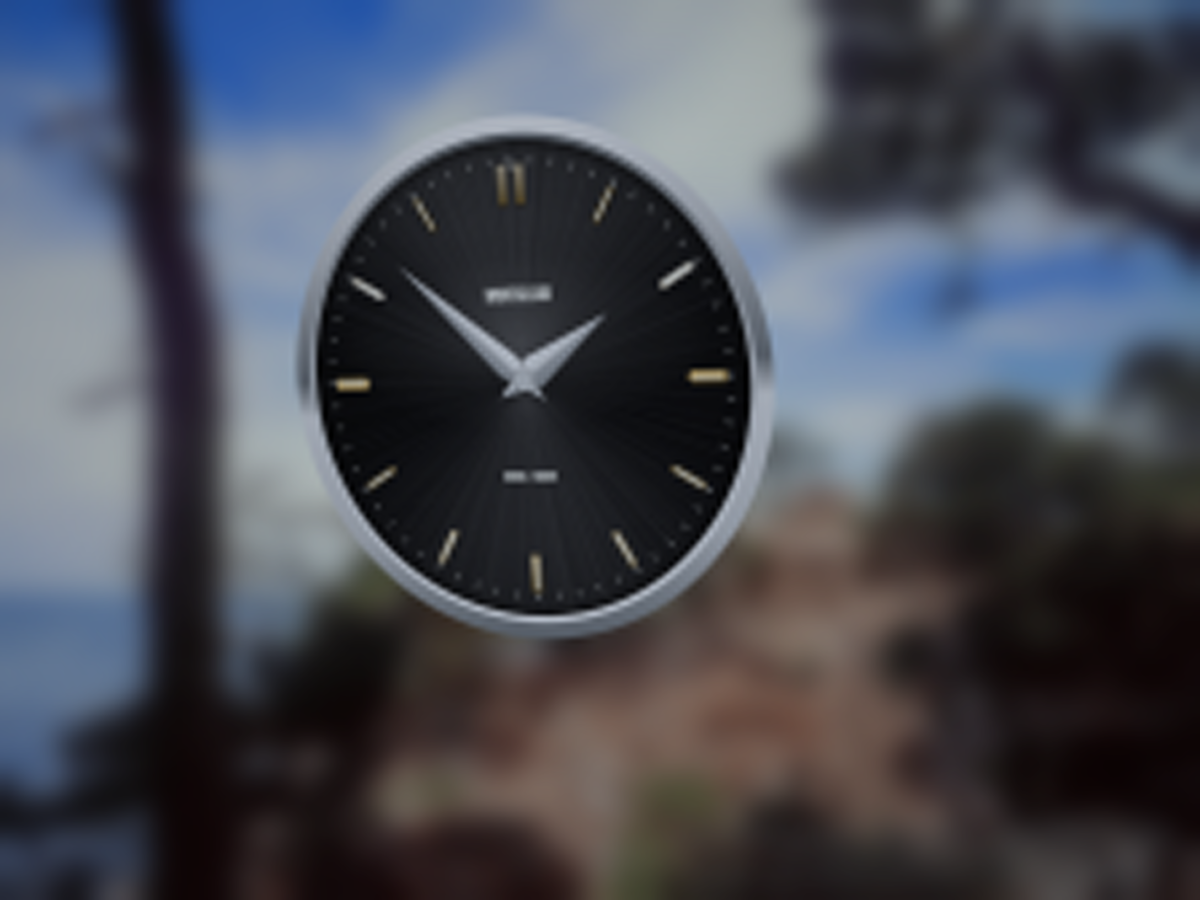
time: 1:52
